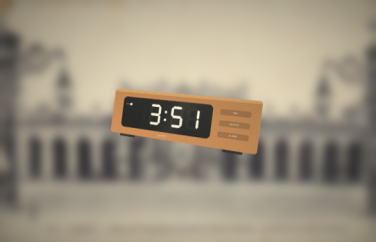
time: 3:51
